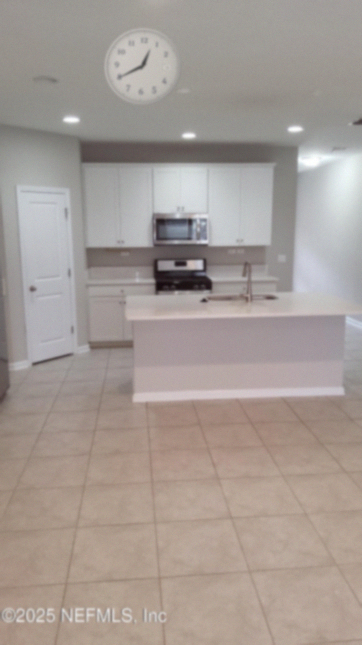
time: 12:40
